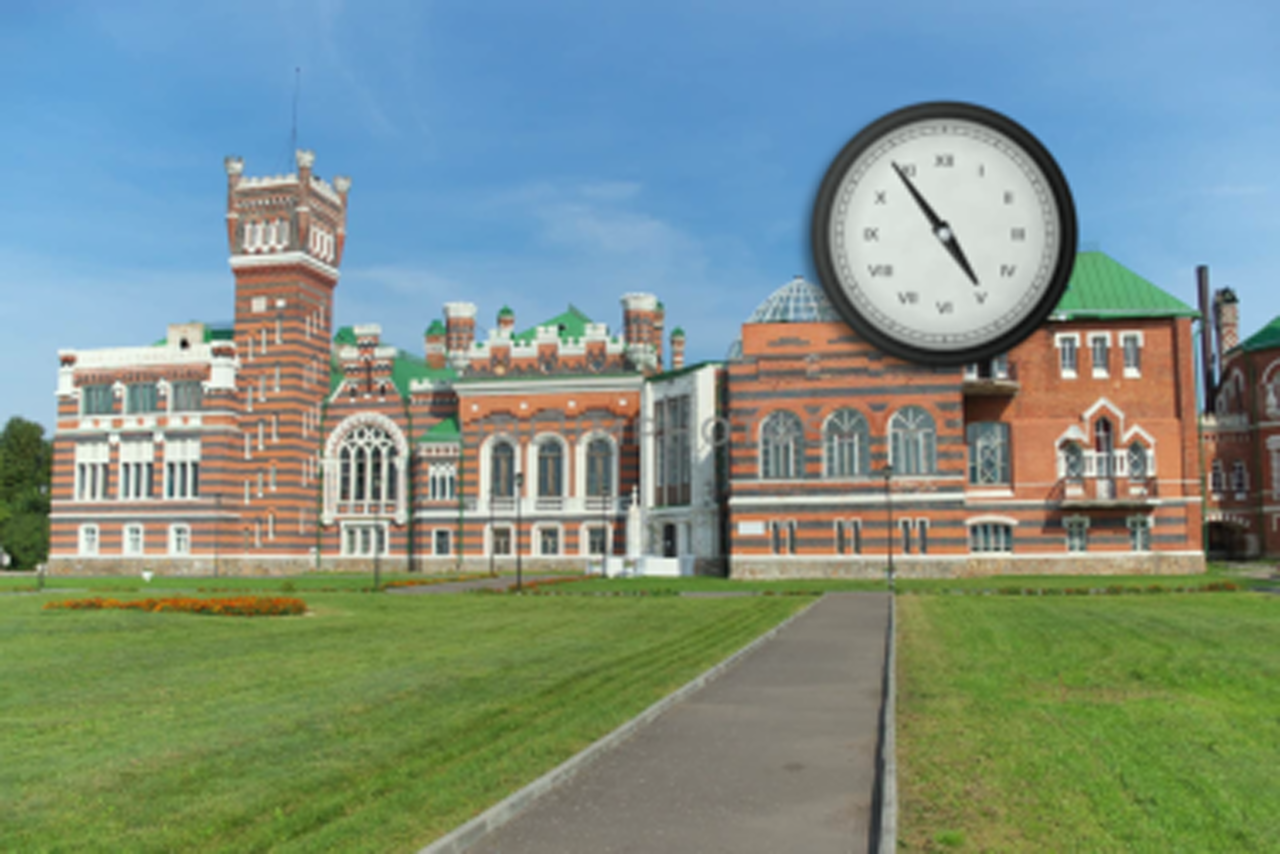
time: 4:54
